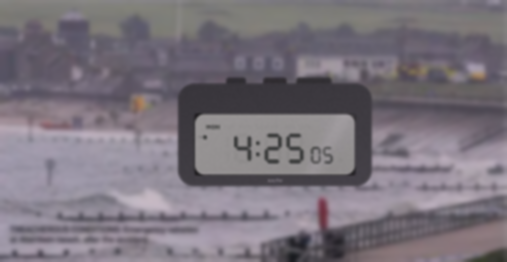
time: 4:25:05
